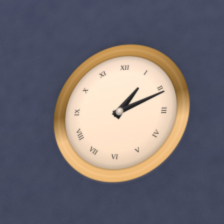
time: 1:11
